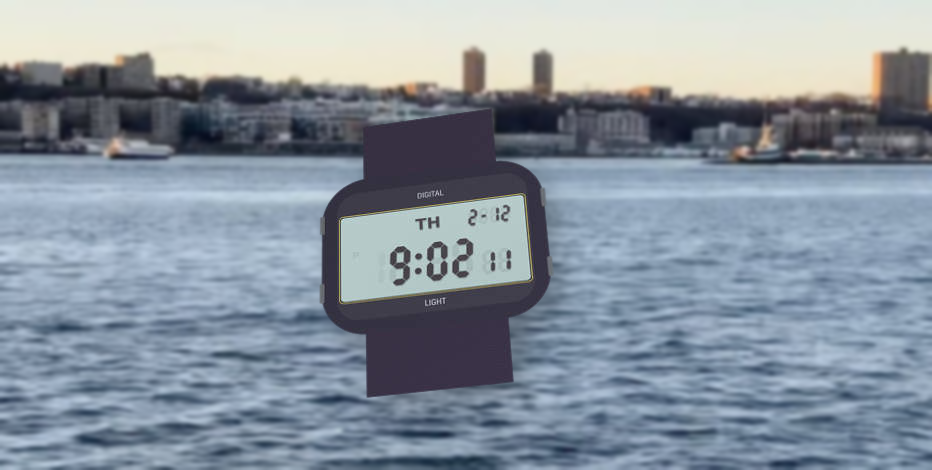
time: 9:02:11
